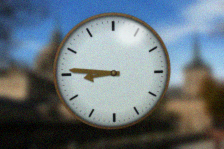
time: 8:46
